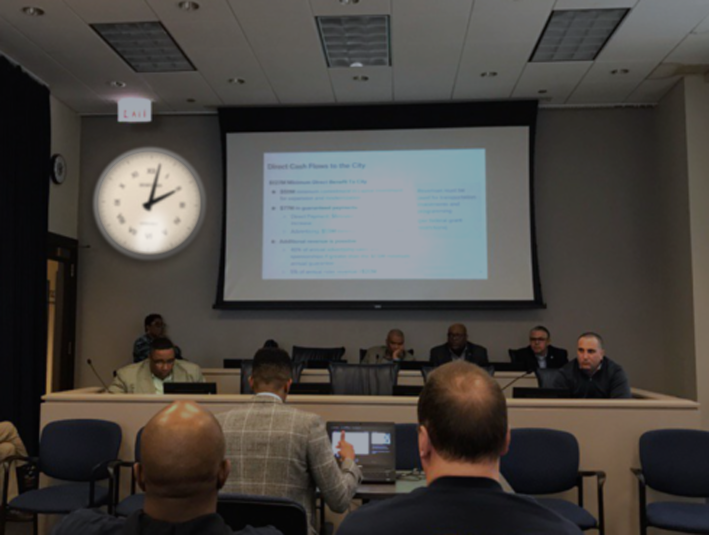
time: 2:02
